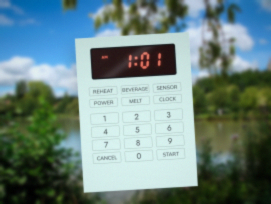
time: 1:01
